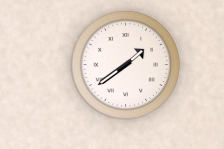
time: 1:39
